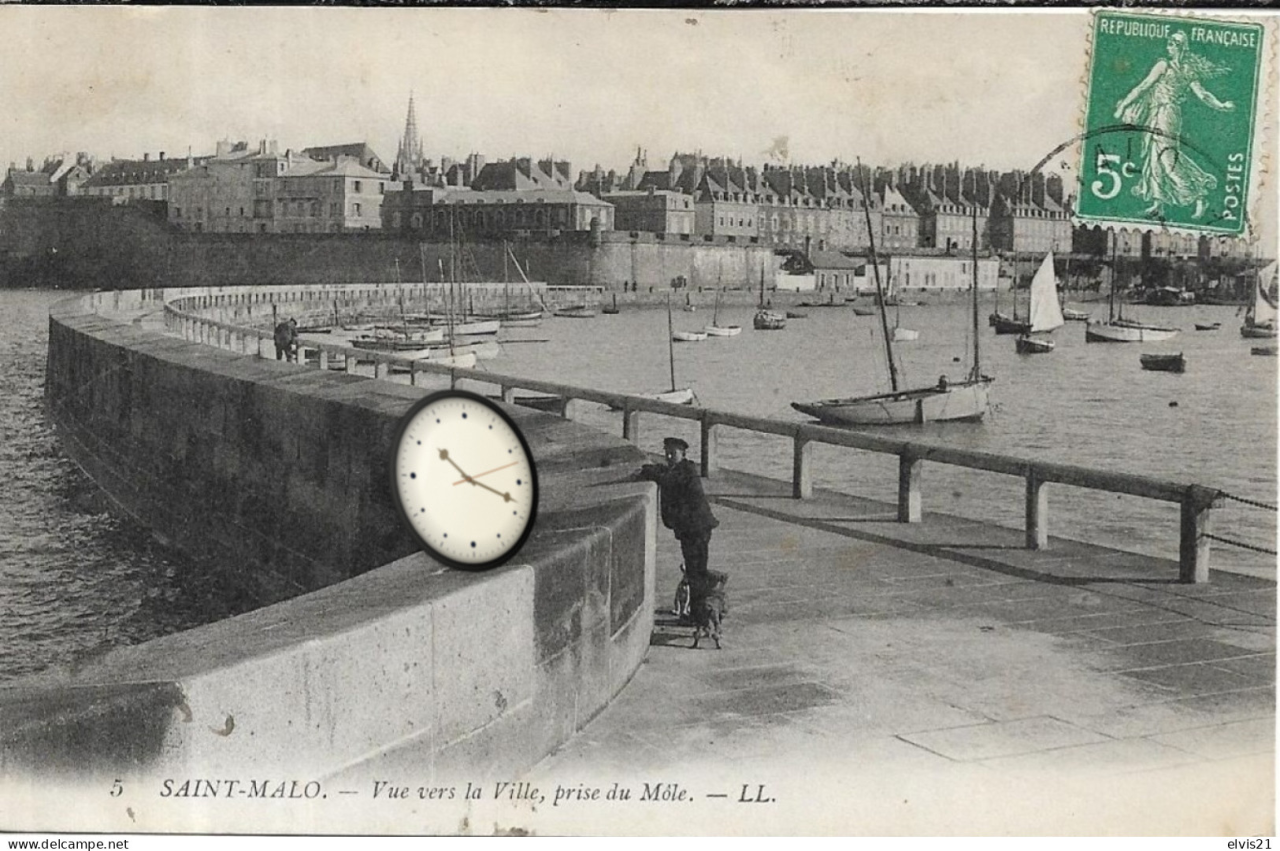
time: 10:18:12
